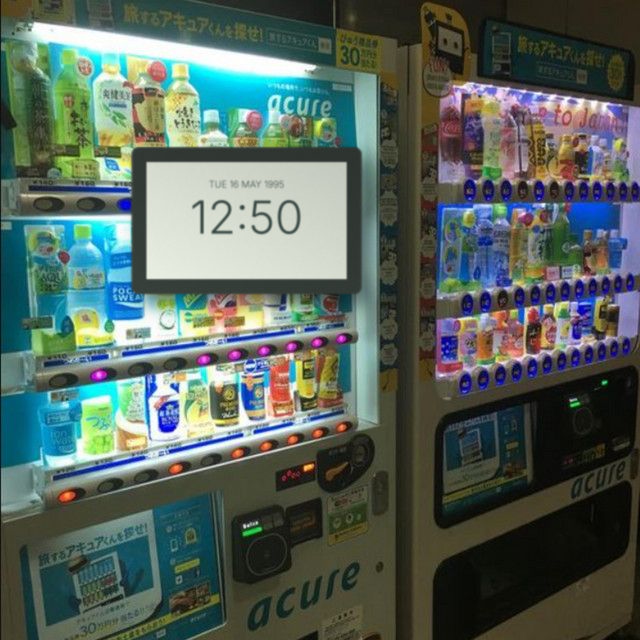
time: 12:50
